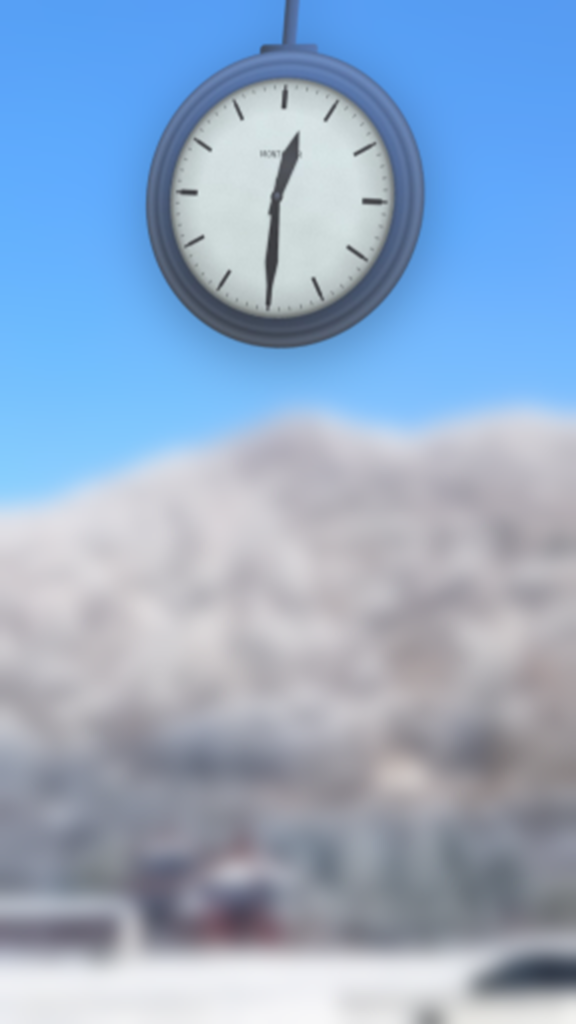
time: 12:30
